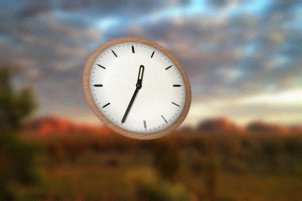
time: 12:35
